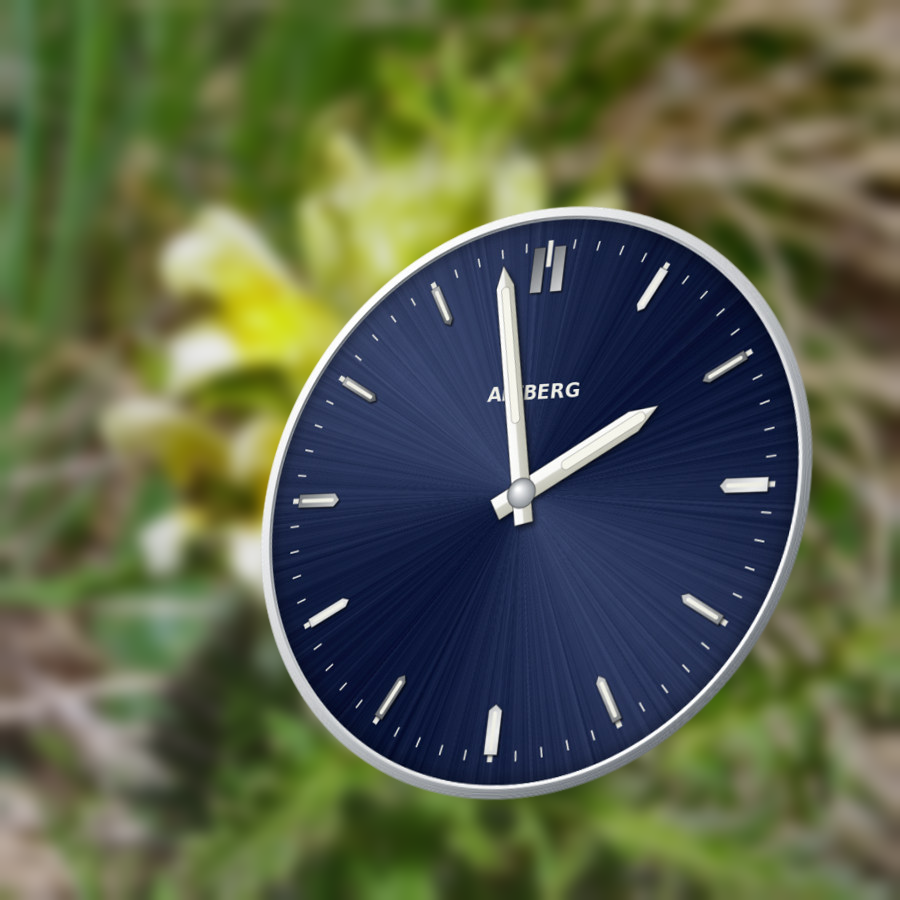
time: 1:58
